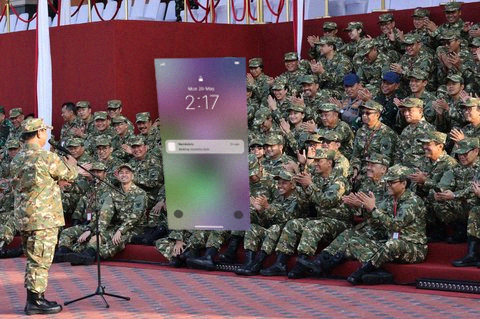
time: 2:17
